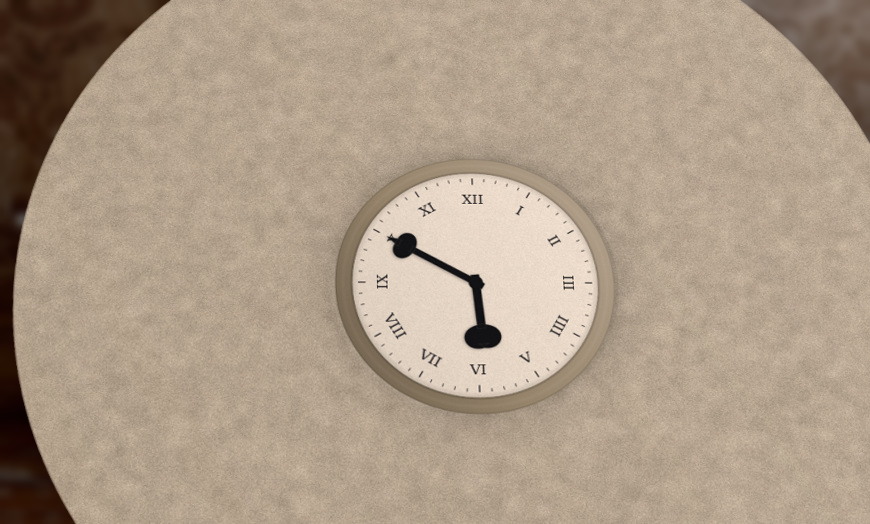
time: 5:50
